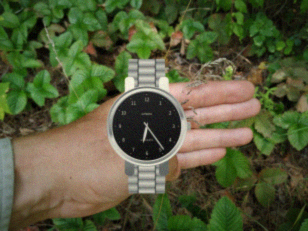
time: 6:24
